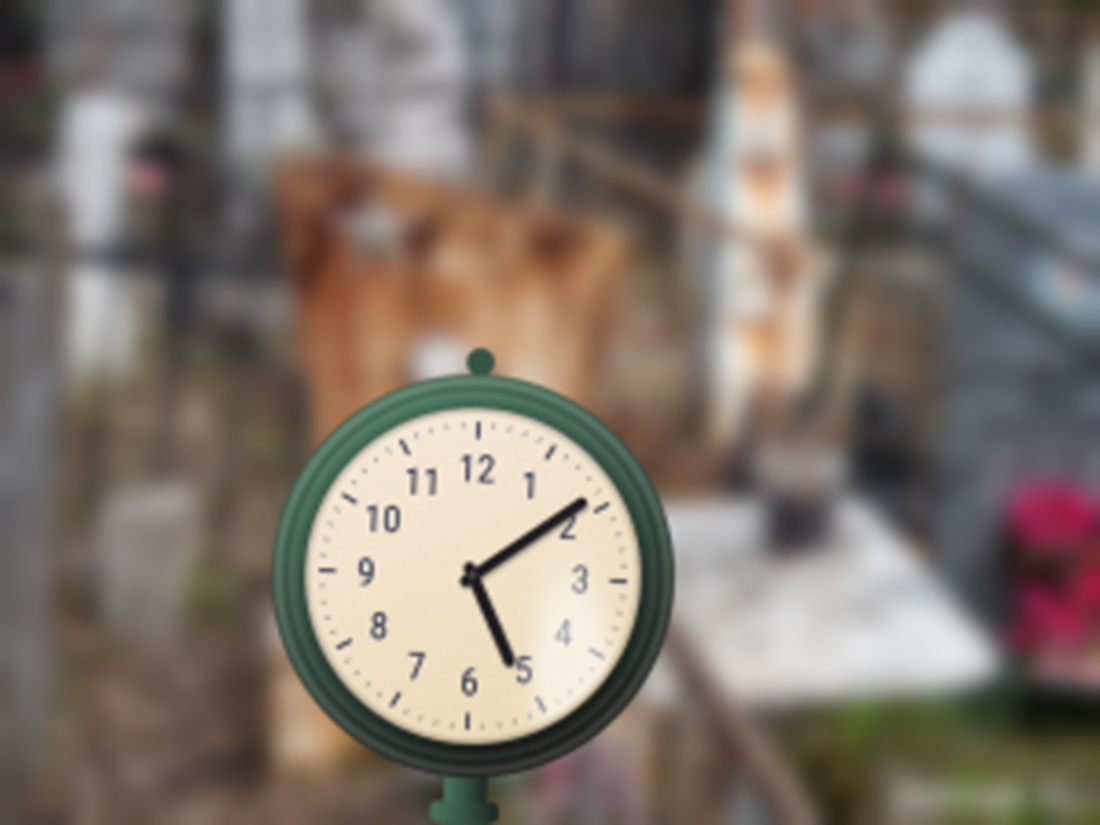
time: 5:09
